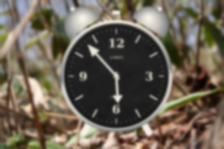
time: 5:53
